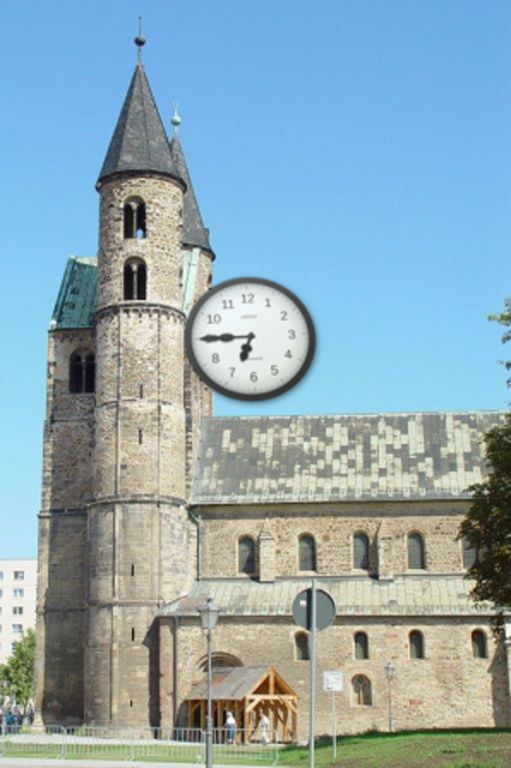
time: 6:45
